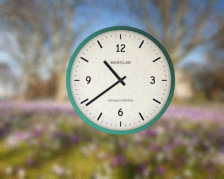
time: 10:39
